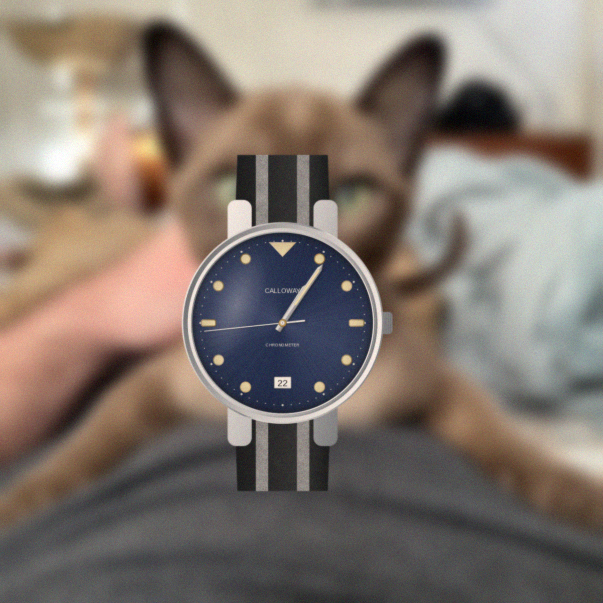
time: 1:05:44
